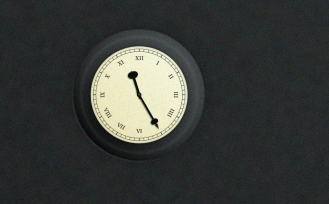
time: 11:25
